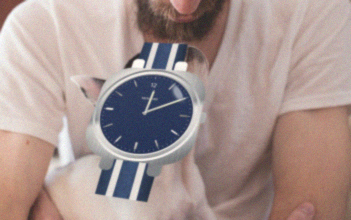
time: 12:10
